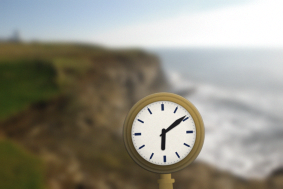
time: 6:09
